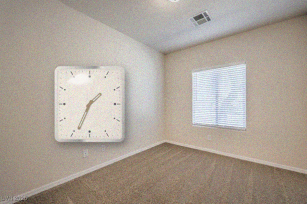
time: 1:34
